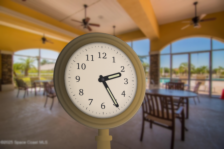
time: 2:25
